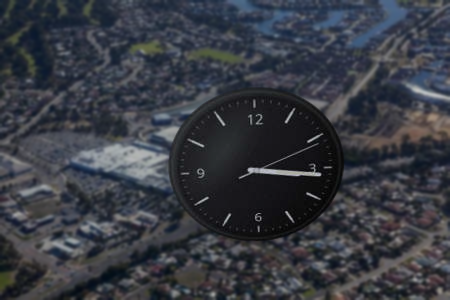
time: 3:16:11
